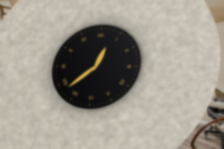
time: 12:38
